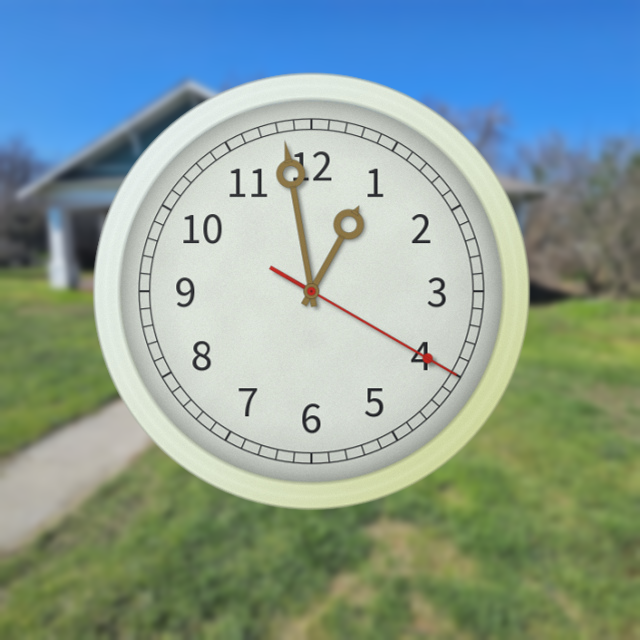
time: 12:58:20
